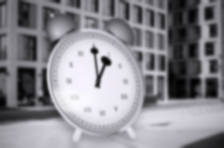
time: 1:00
